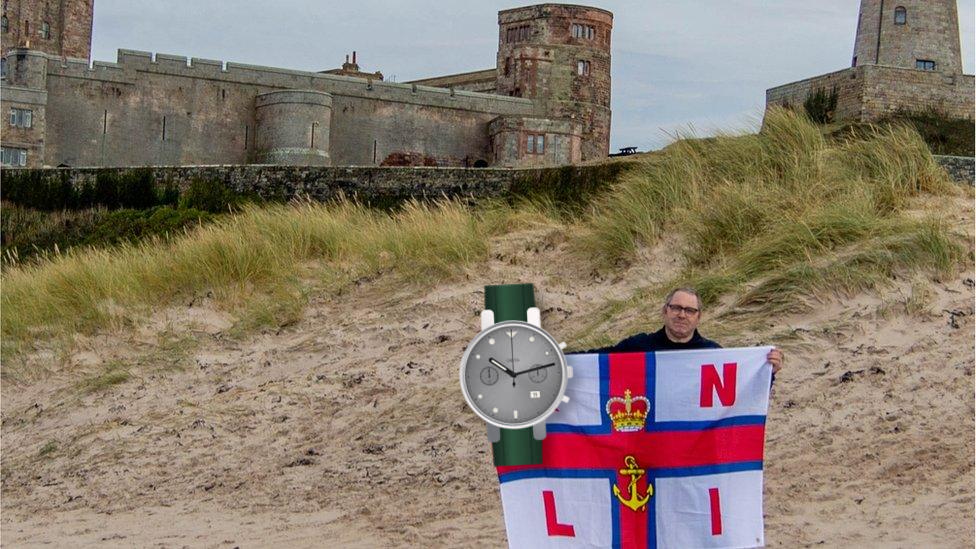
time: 10:13
